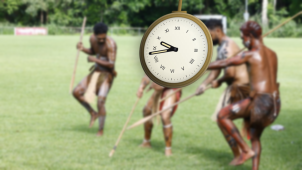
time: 9:43
